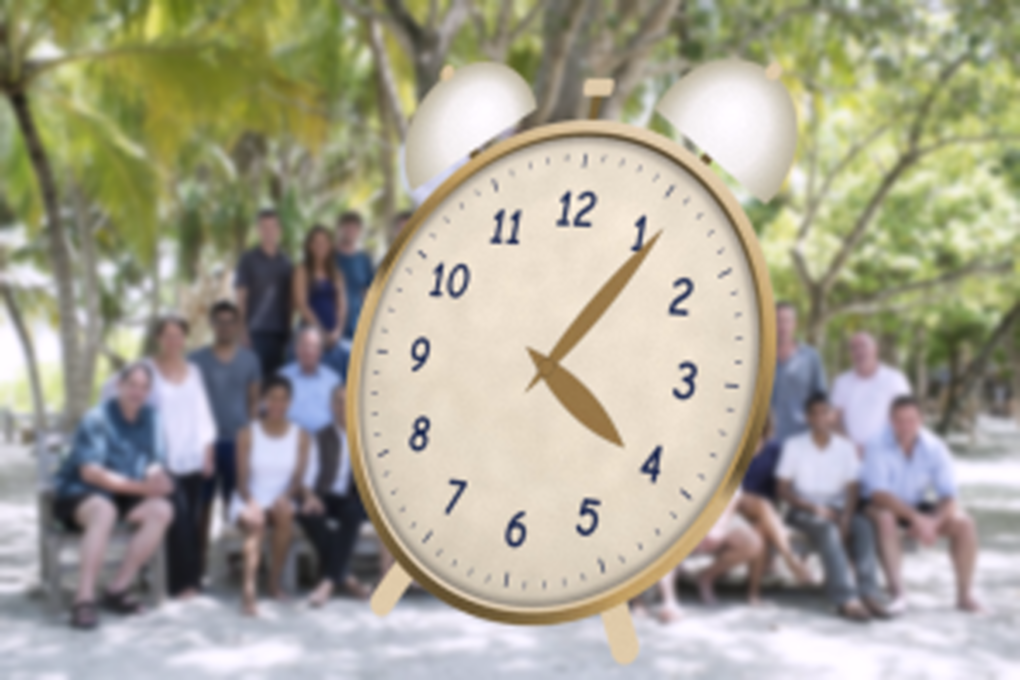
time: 4:06
